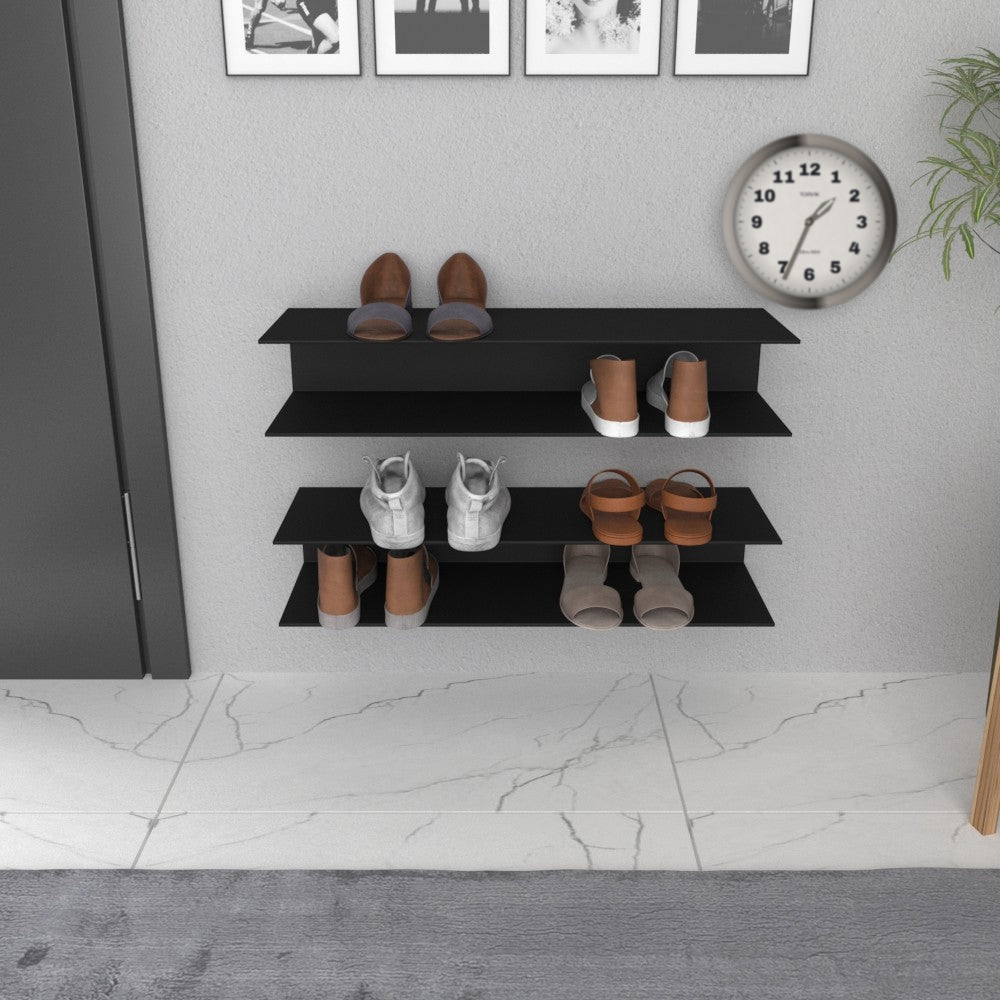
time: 1:34
